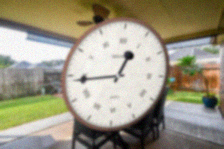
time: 12:44
